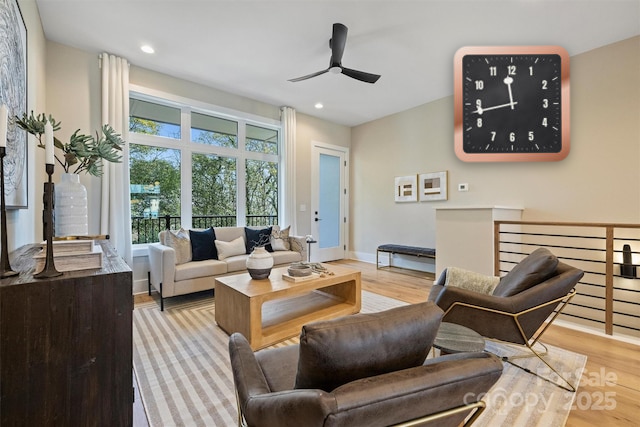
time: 11:43
